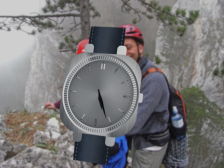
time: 5:26
